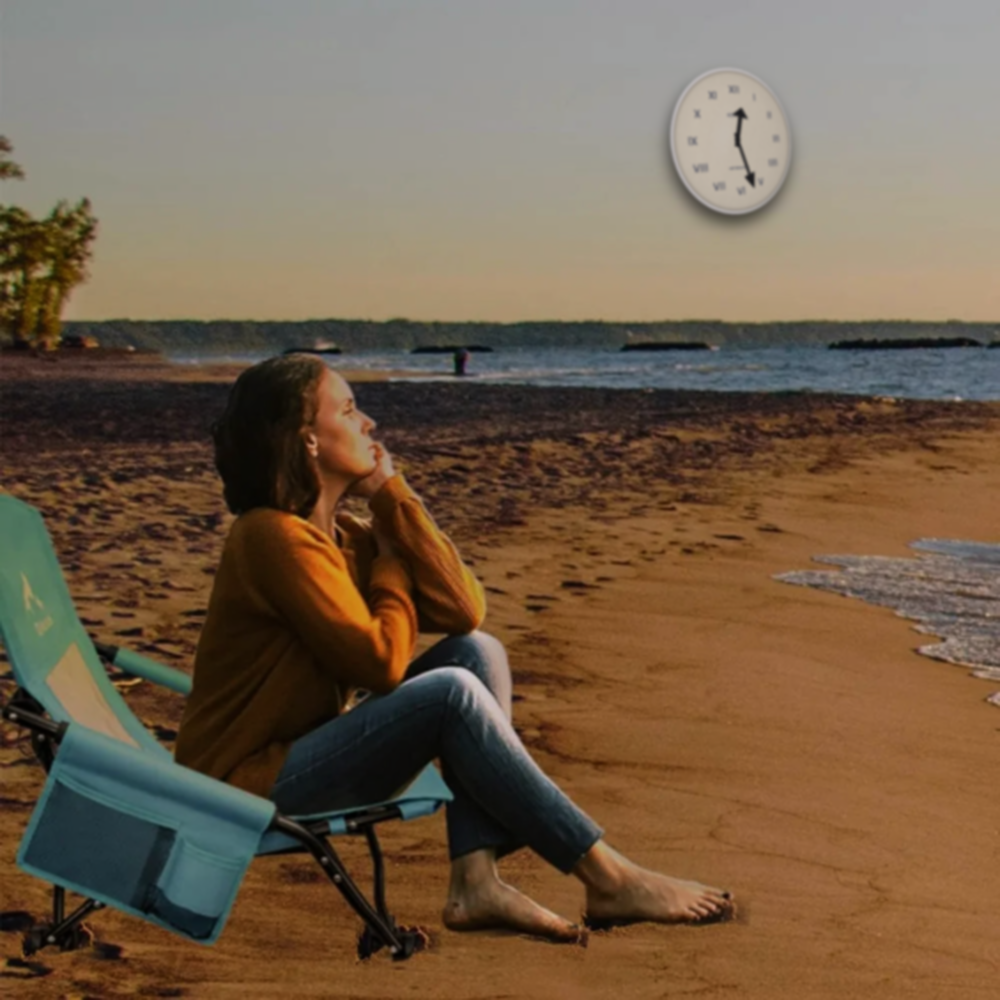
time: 12:27
